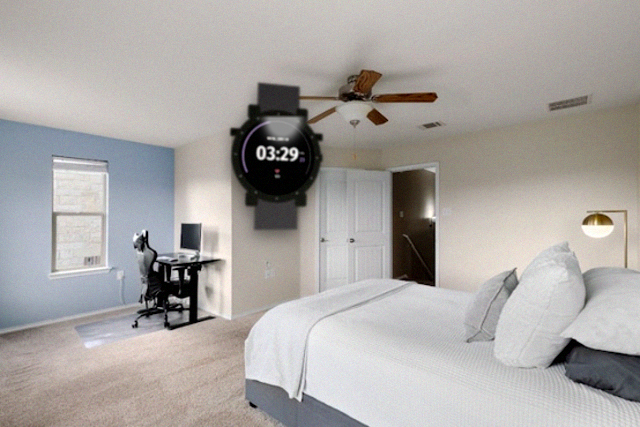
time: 3:29
